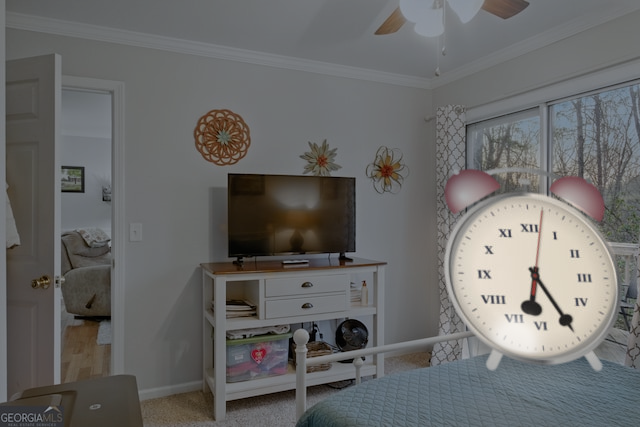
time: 6:25:02
